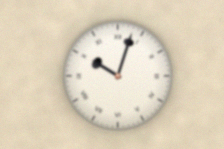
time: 10:03
